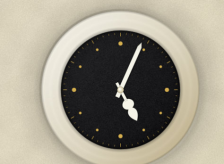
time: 5:04
